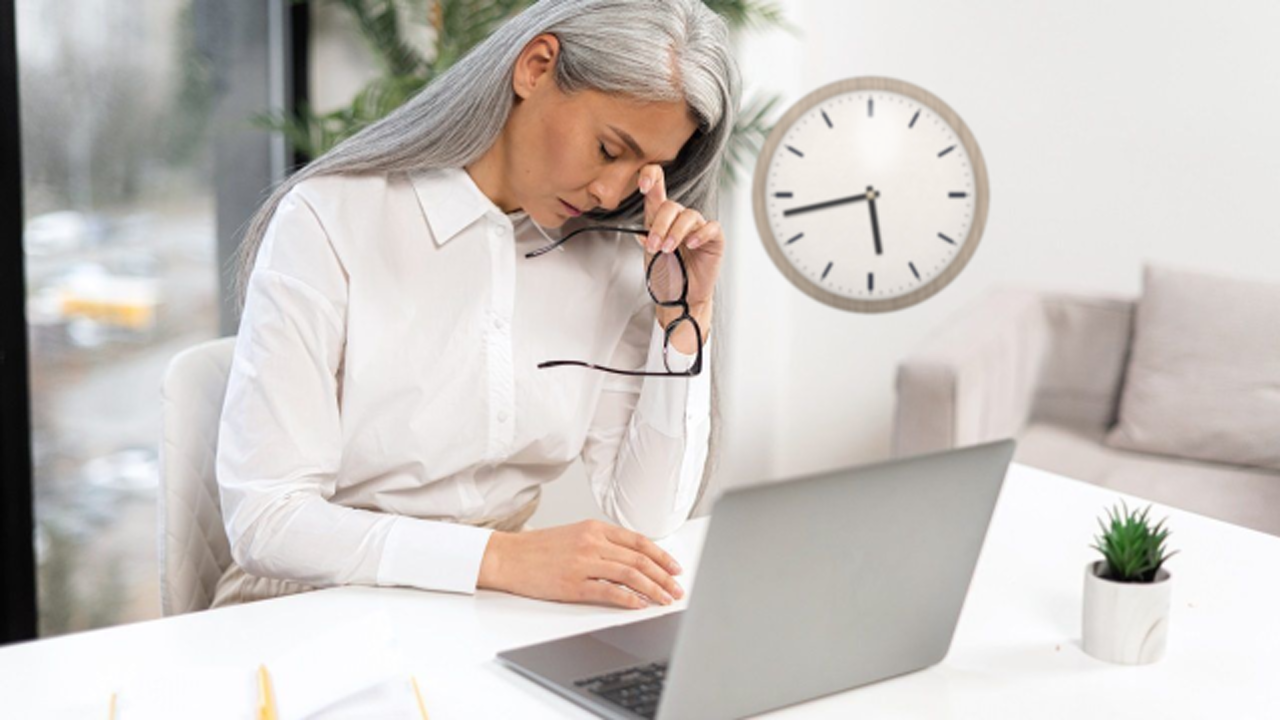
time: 5:43
